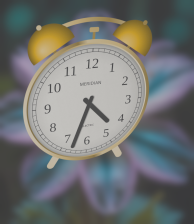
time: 4:33
